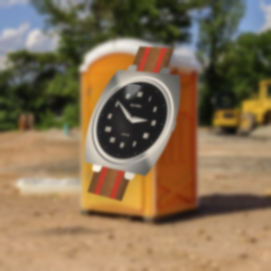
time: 2:51
